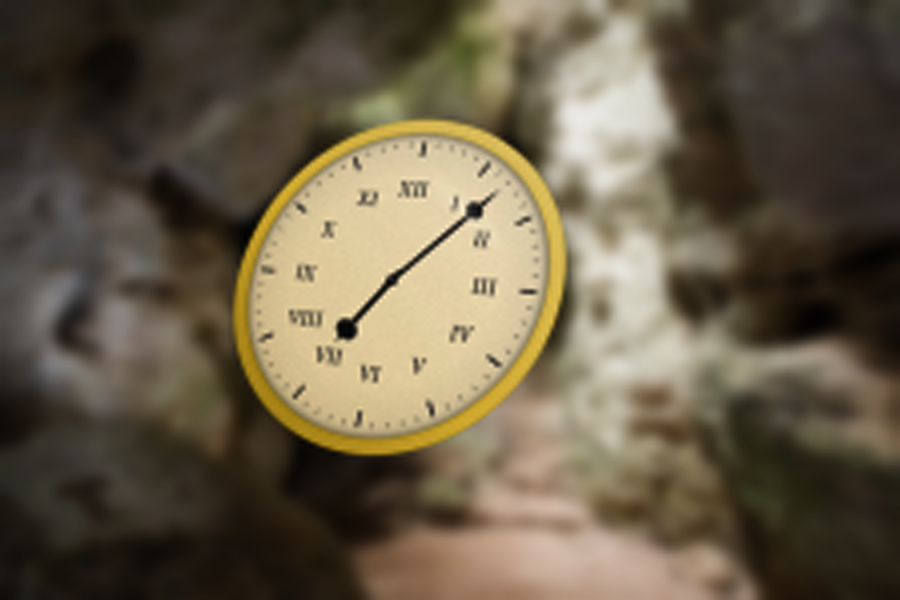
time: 7:07
